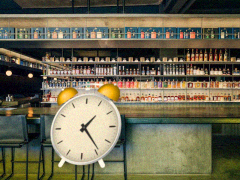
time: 1:24
